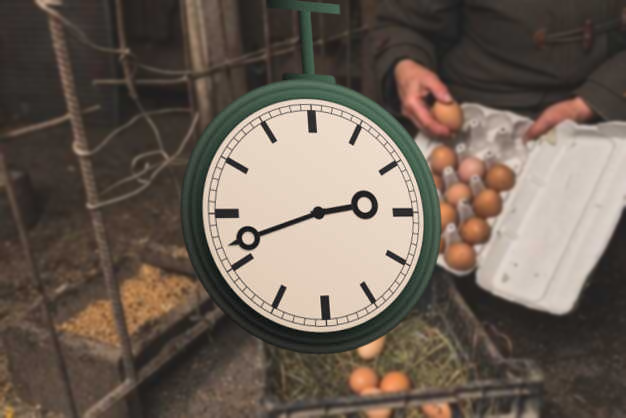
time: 2:42
